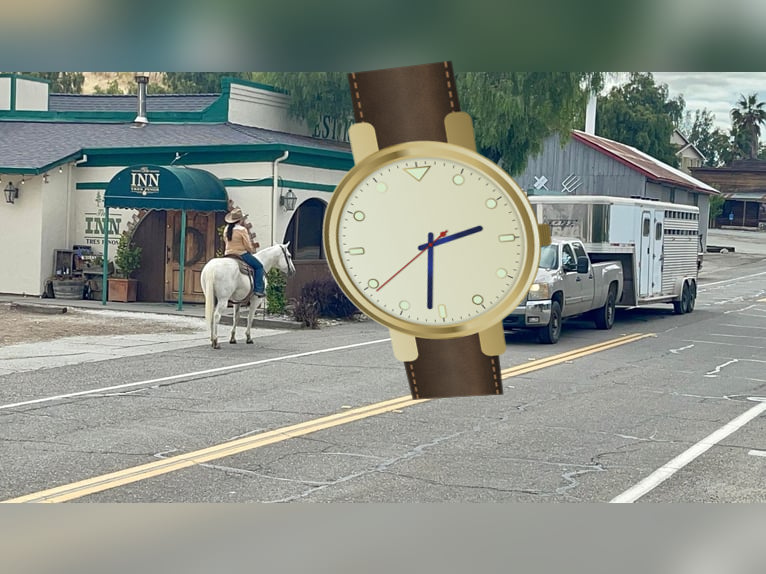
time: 2:31:39
